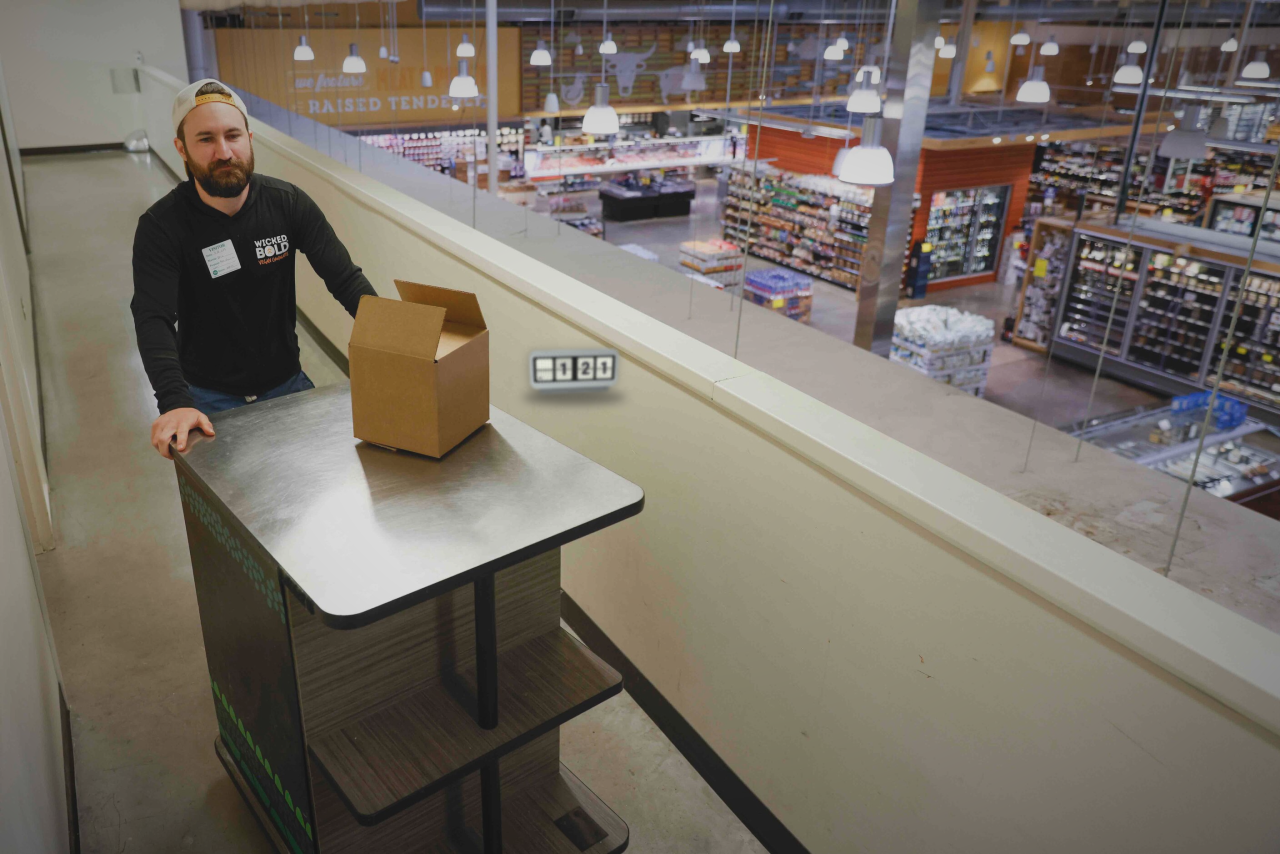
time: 1:21
